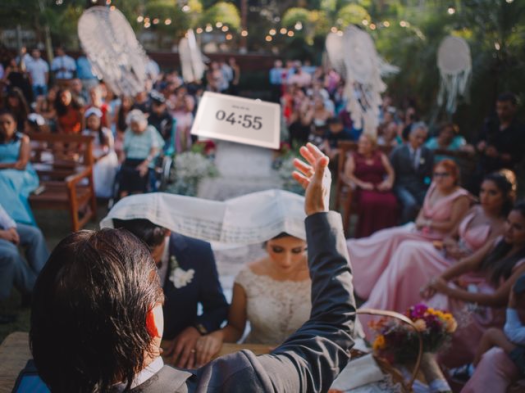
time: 4:55
